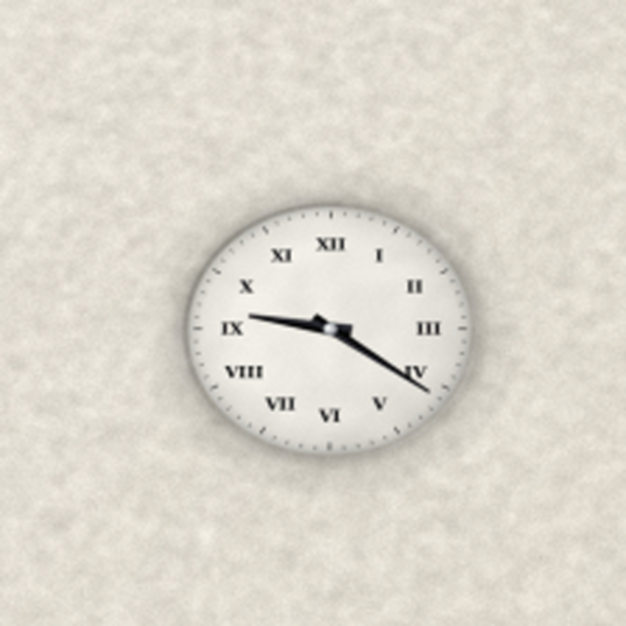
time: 9:21
